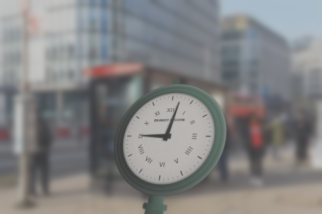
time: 9:02
